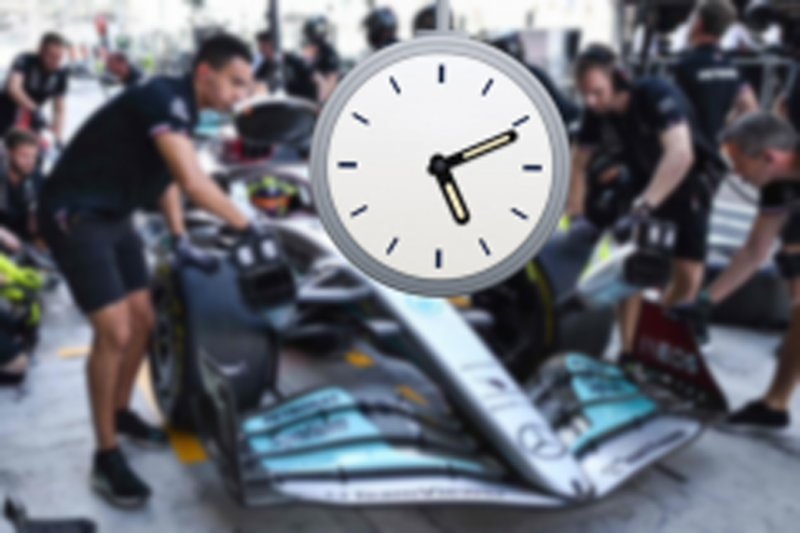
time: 5:11
